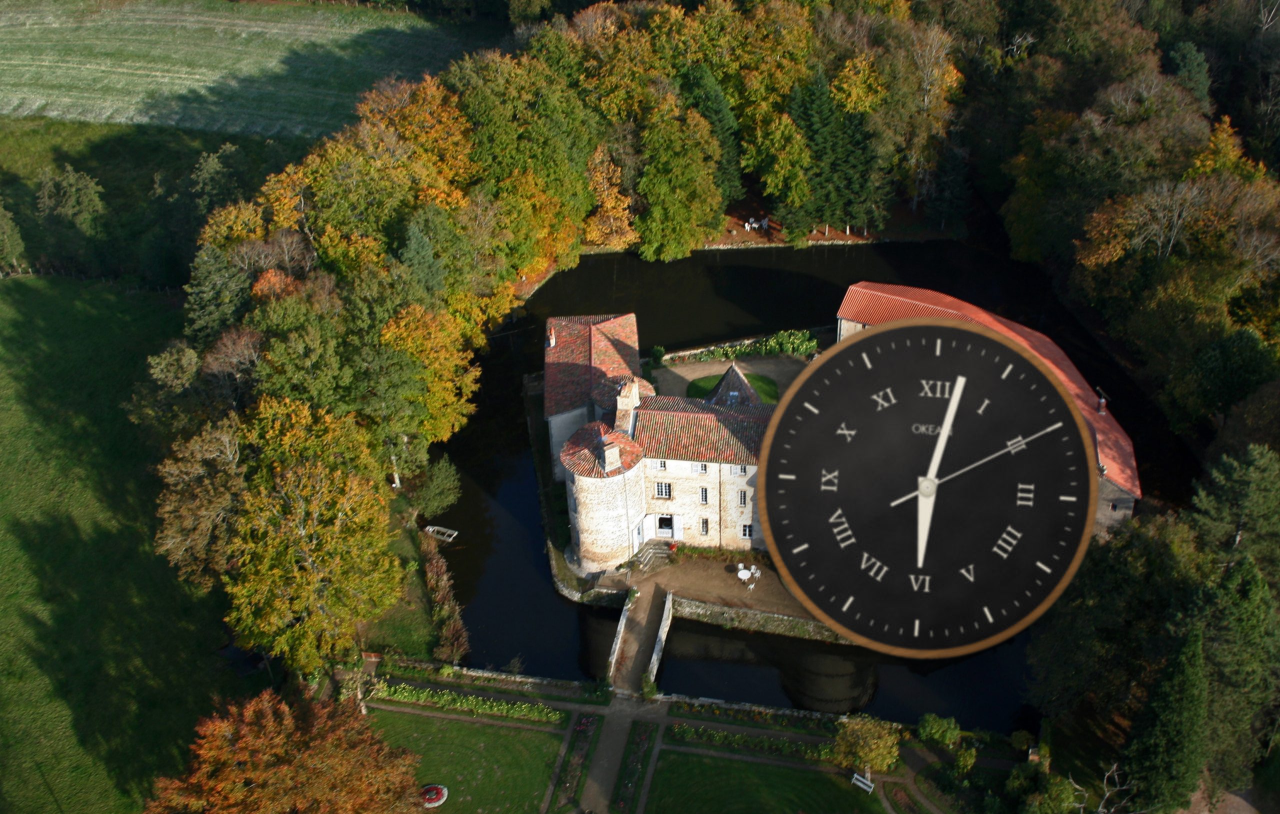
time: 6:02:10
